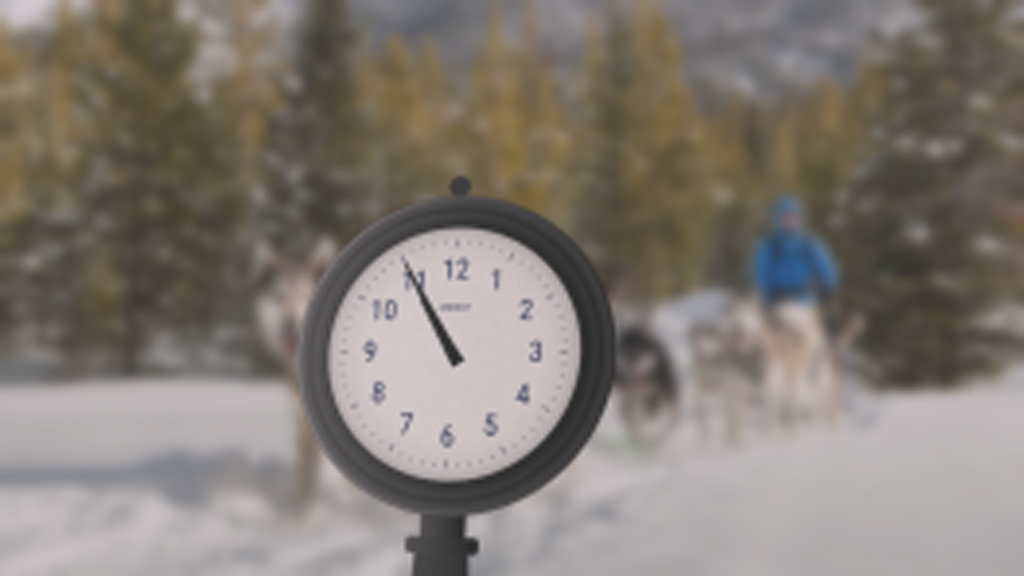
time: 10:55
